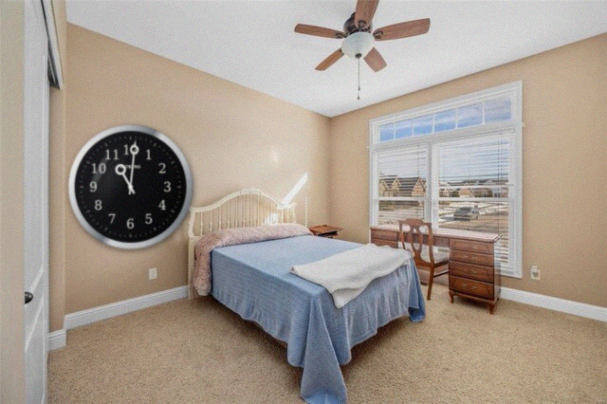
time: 11:01
